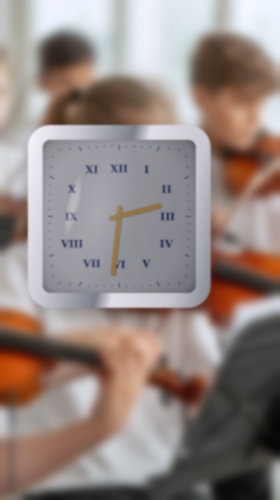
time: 2:31
